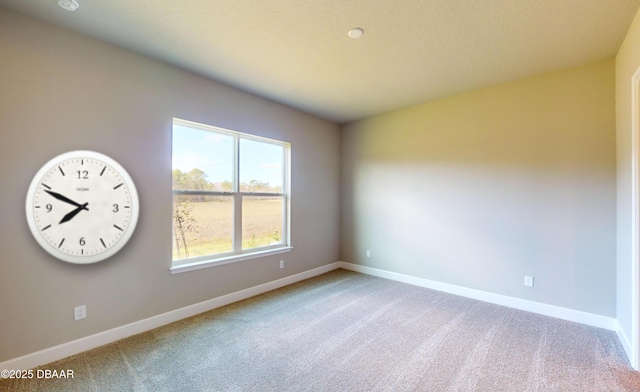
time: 7:49
